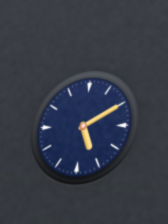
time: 5:10
